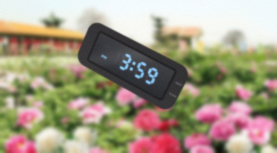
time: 3:59
